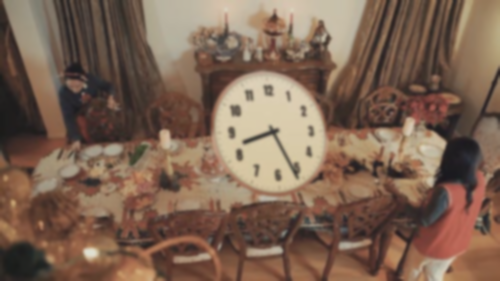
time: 8:26
